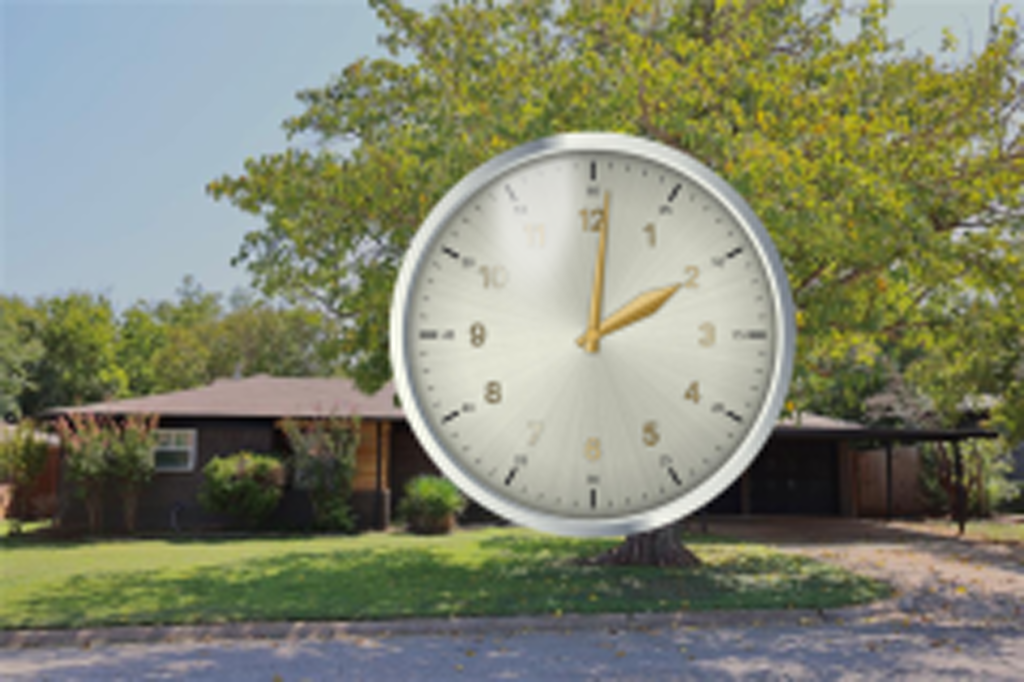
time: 2:01
